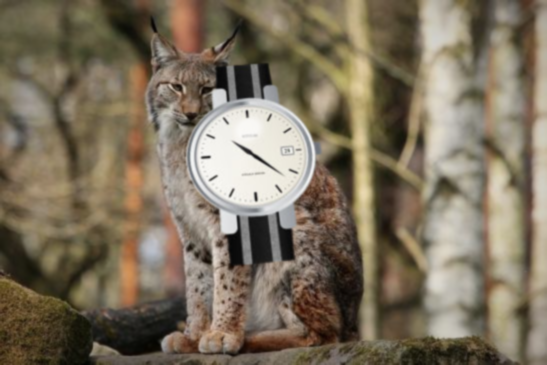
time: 10:22
